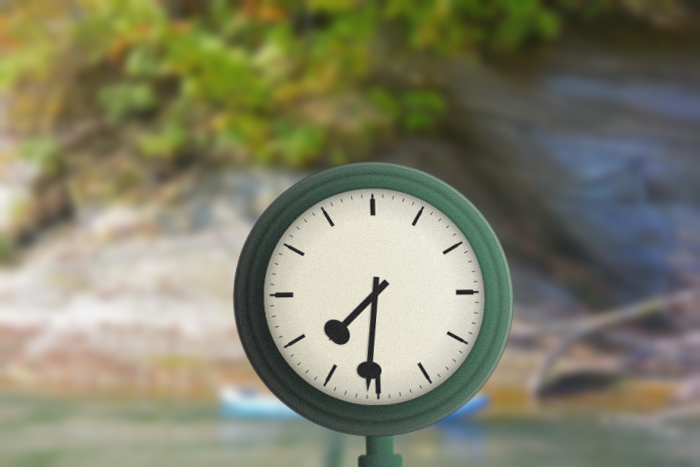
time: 7:31
